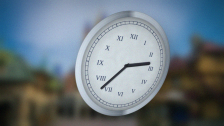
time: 2:37
